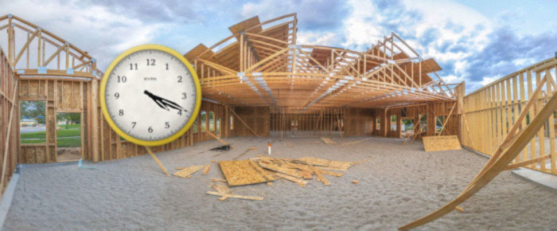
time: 4:19
